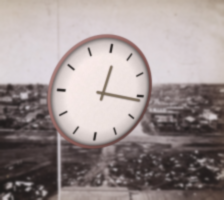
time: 12:16
